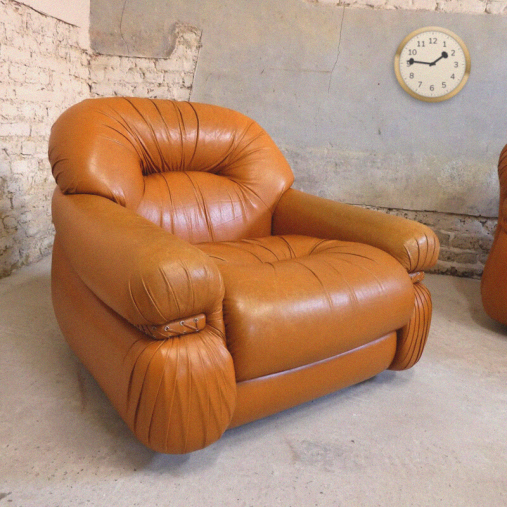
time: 1:46
